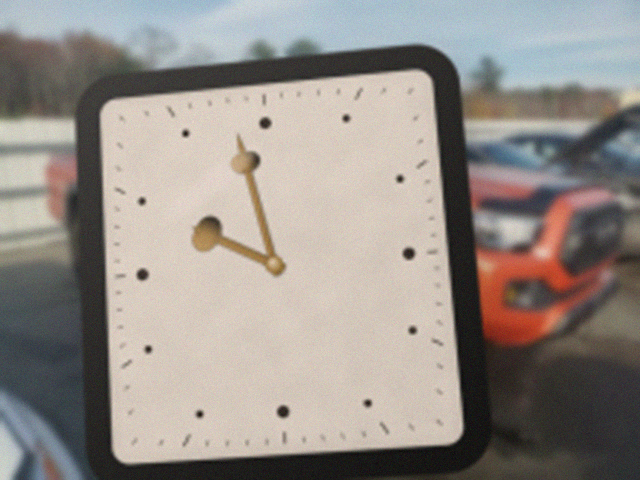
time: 9:58
